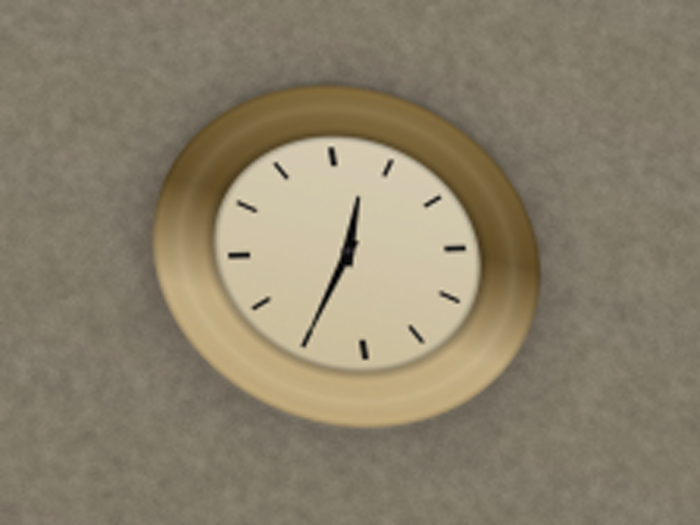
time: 12:35
